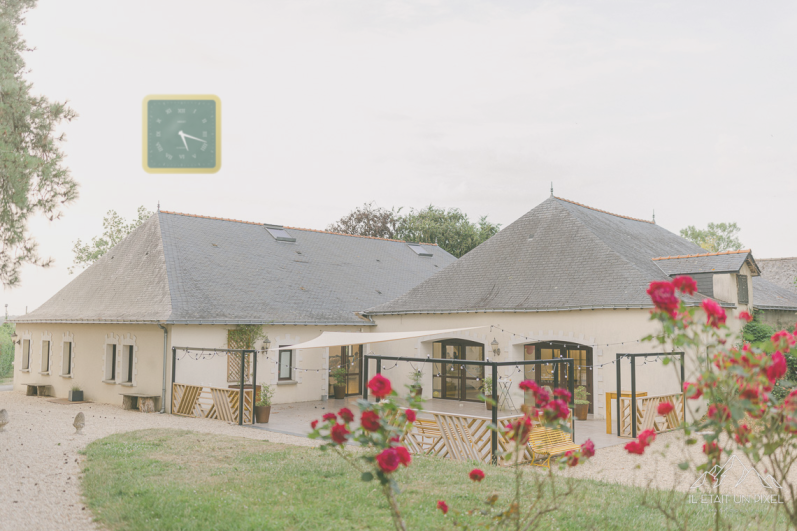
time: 5:18
